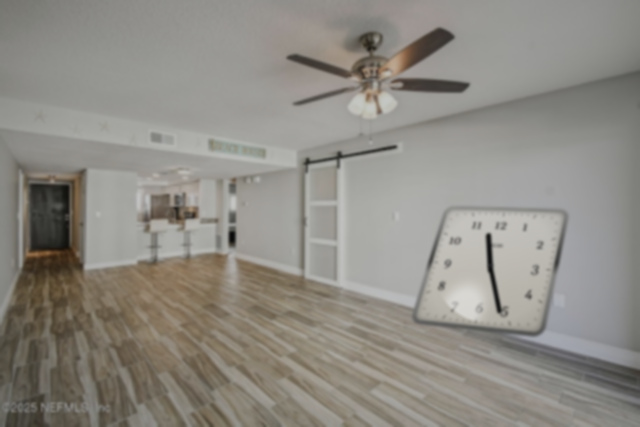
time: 11:26
